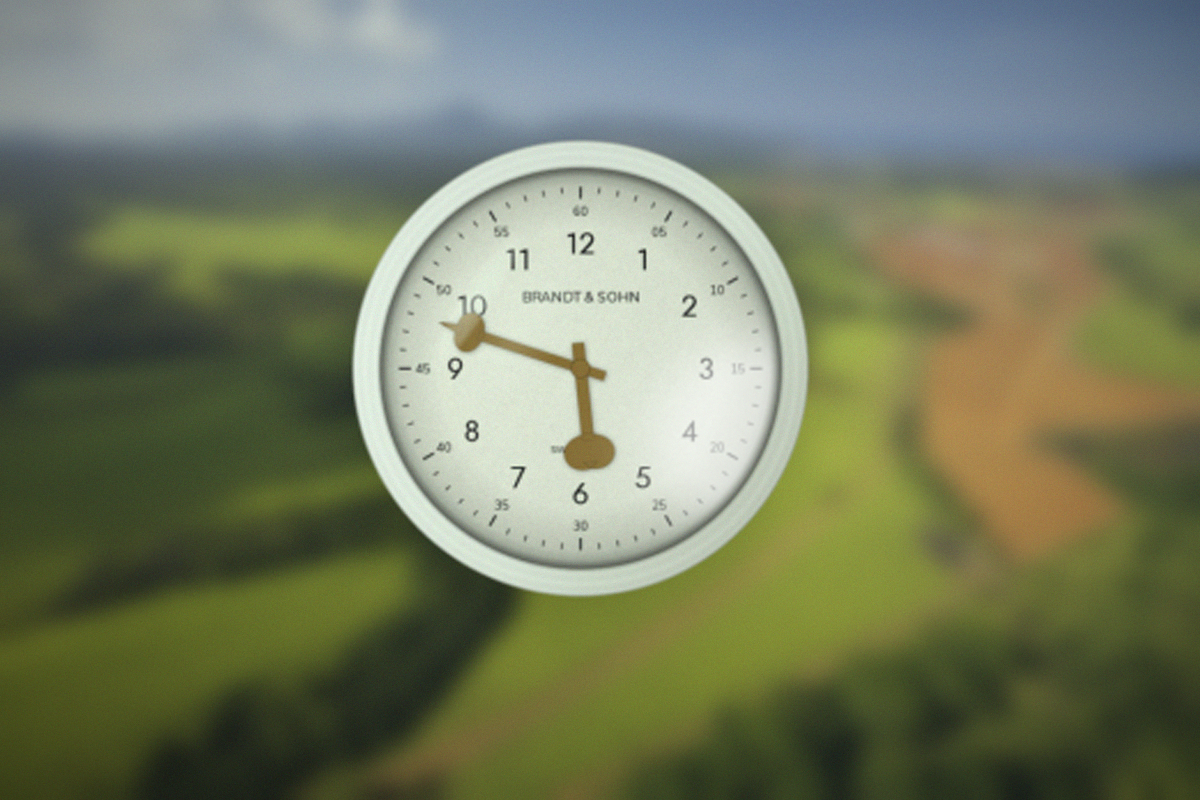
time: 5:48
